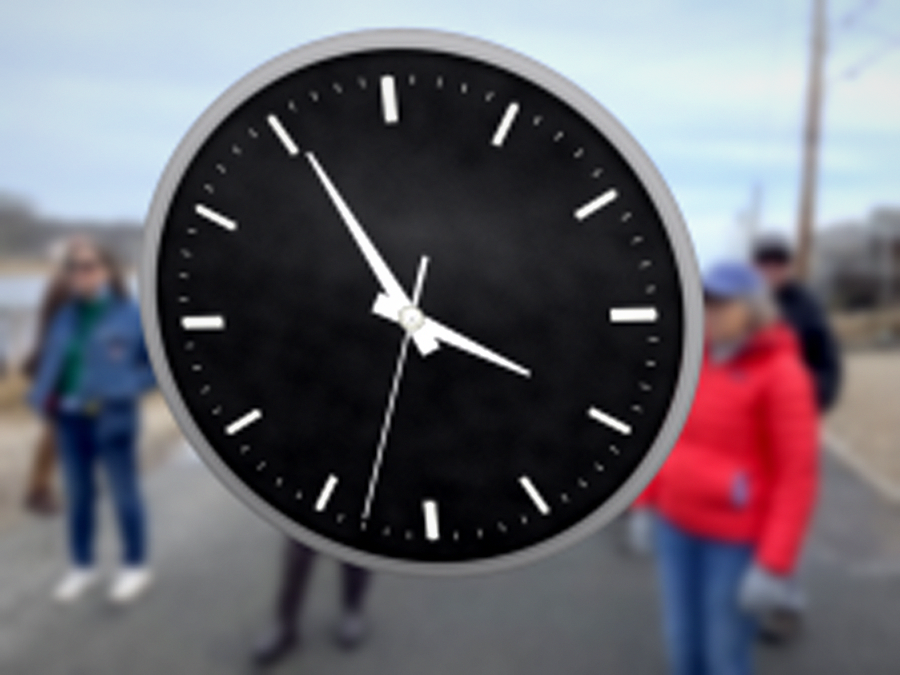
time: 3:55:33
